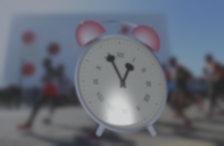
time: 12:56
